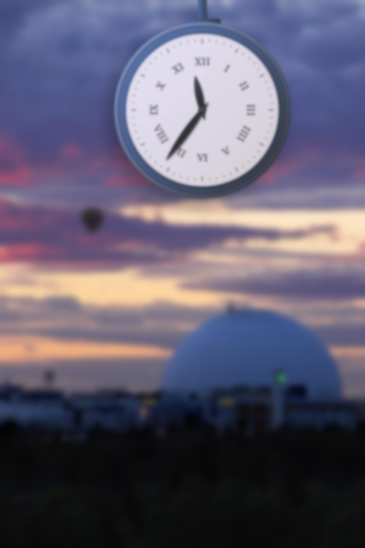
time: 11:36
